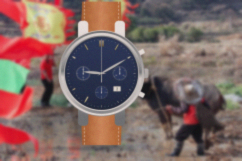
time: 9:10
